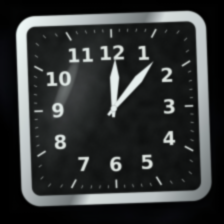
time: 12:07
